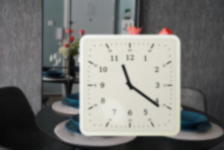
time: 11:21
